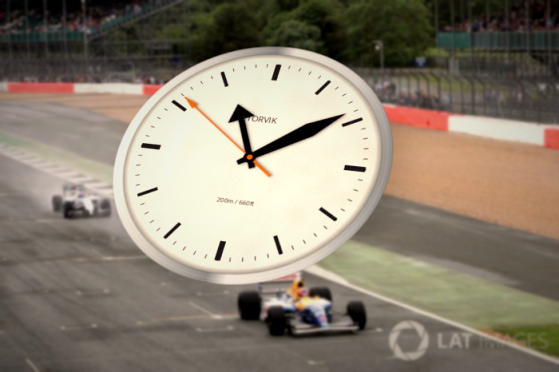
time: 11:08:51
